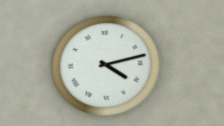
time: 4:13
